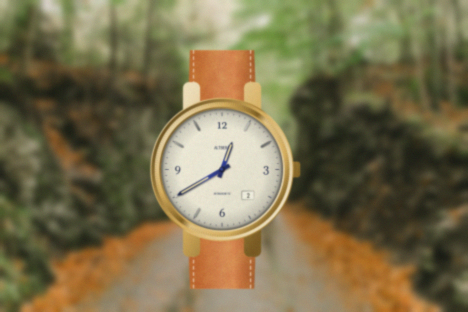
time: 12:40
